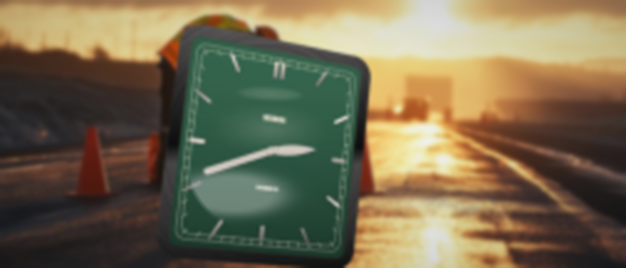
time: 2:41
